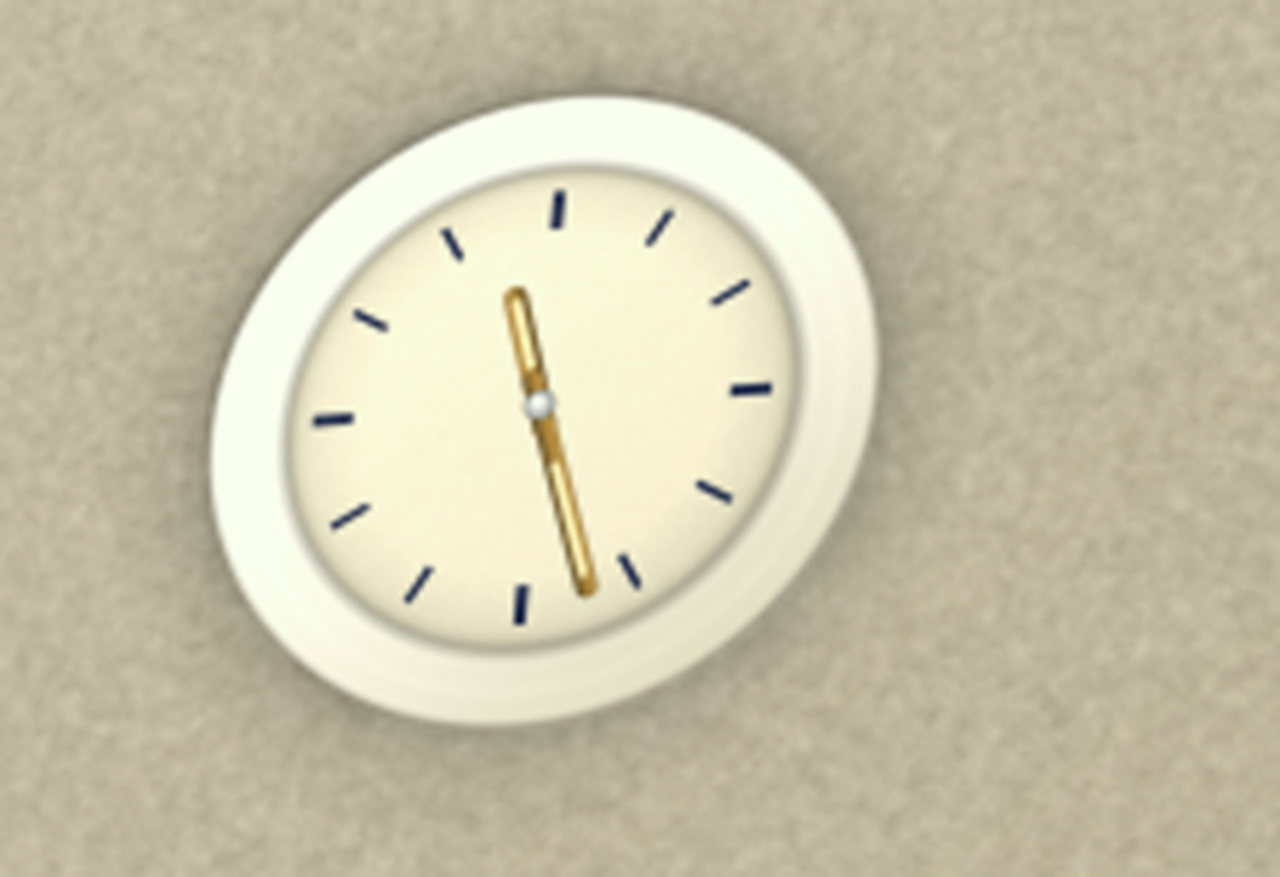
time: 11:27
